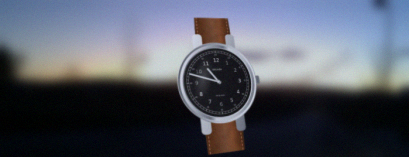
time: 10:48
